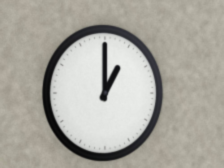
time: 1:00
